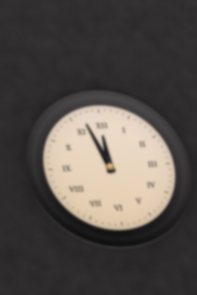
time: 11:57
